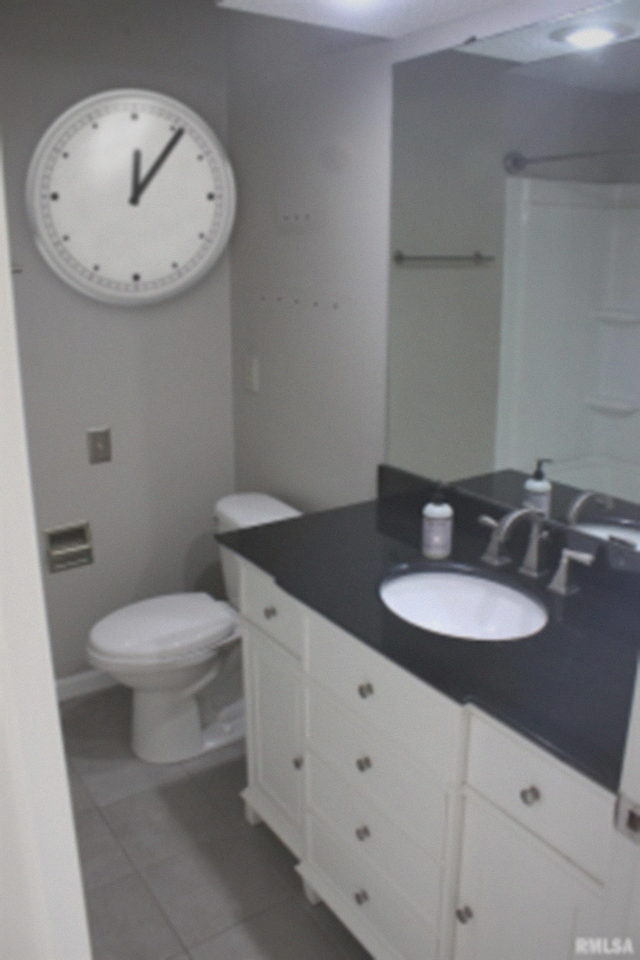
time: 12:06
